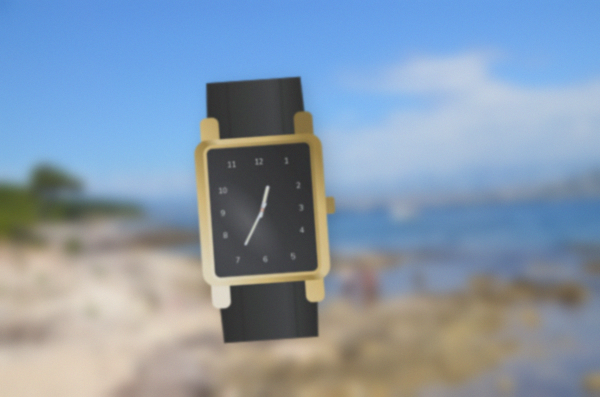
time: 12:35
